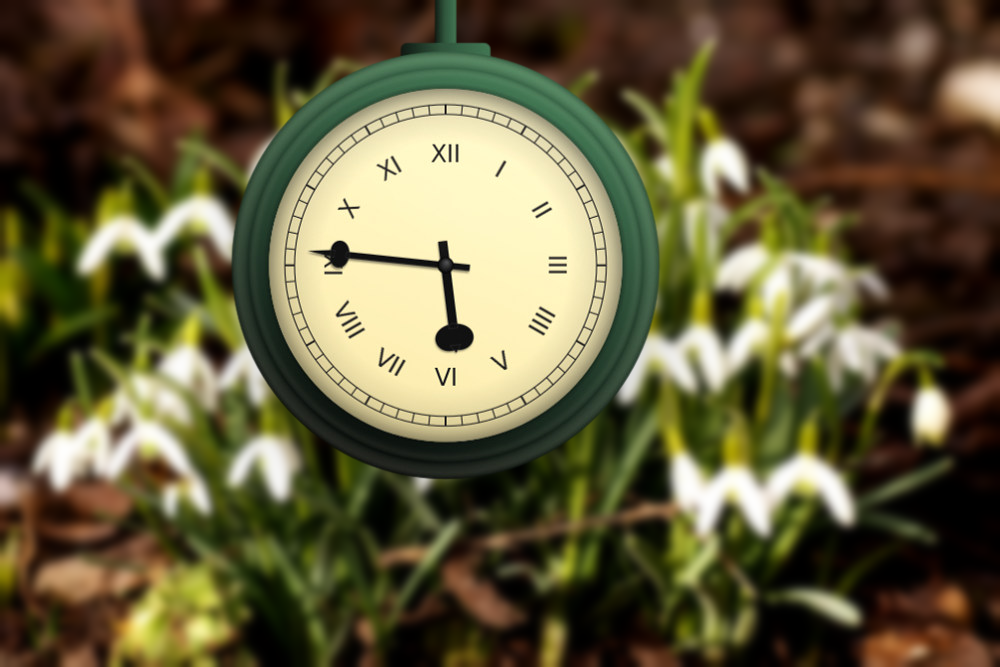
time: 5:46
